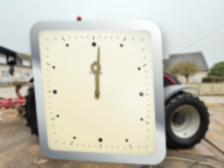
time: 12:01
